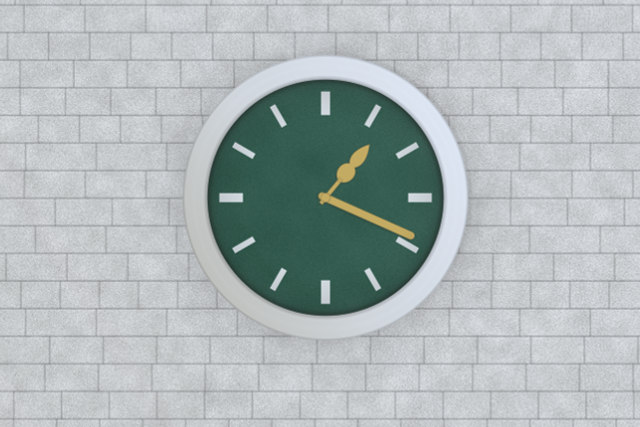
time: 1:19
